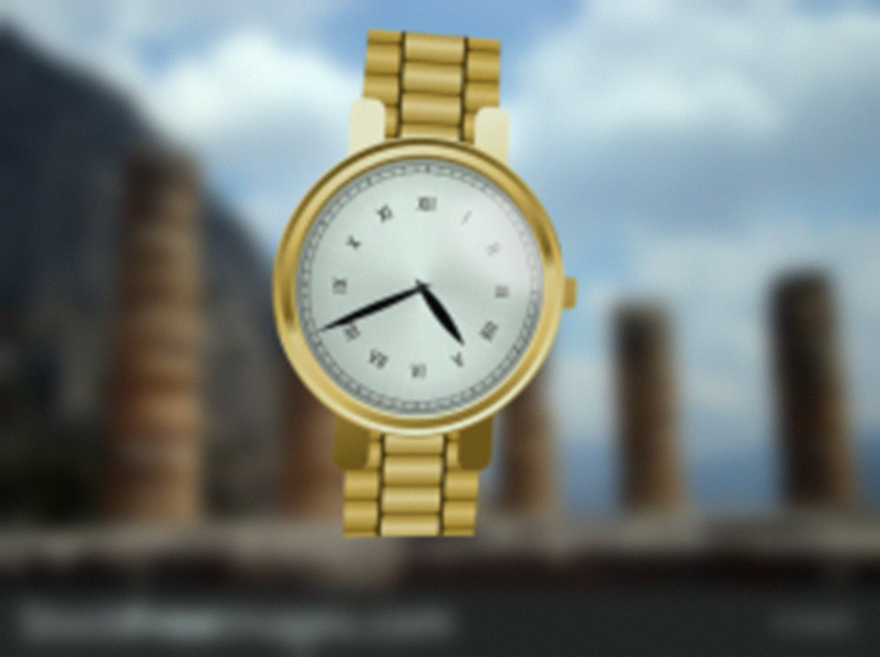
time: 4:41
